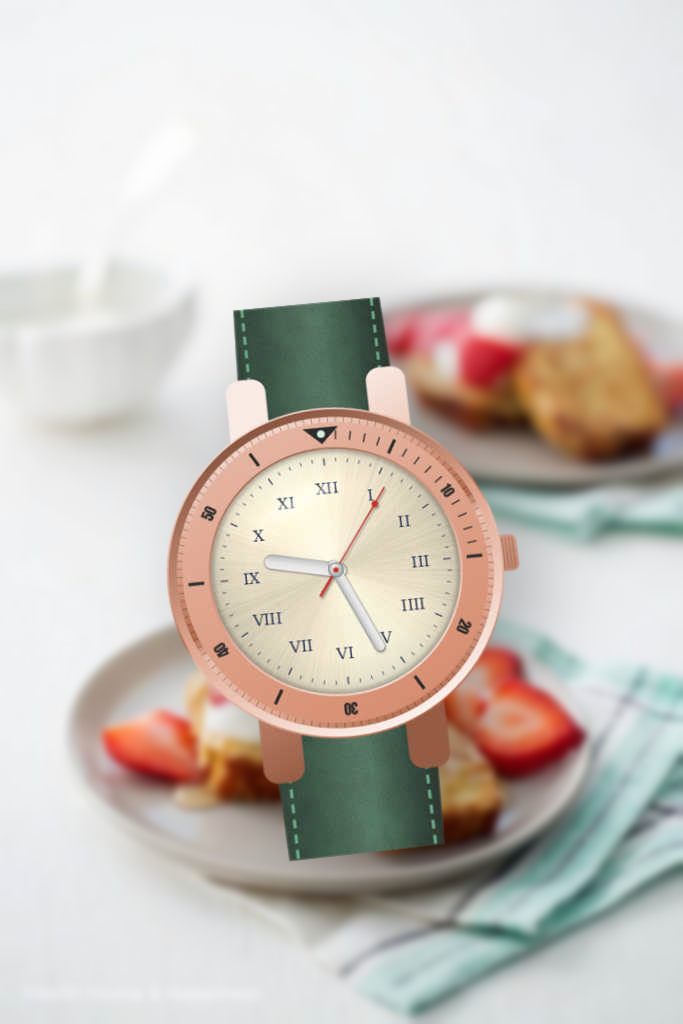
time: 9:26:06
